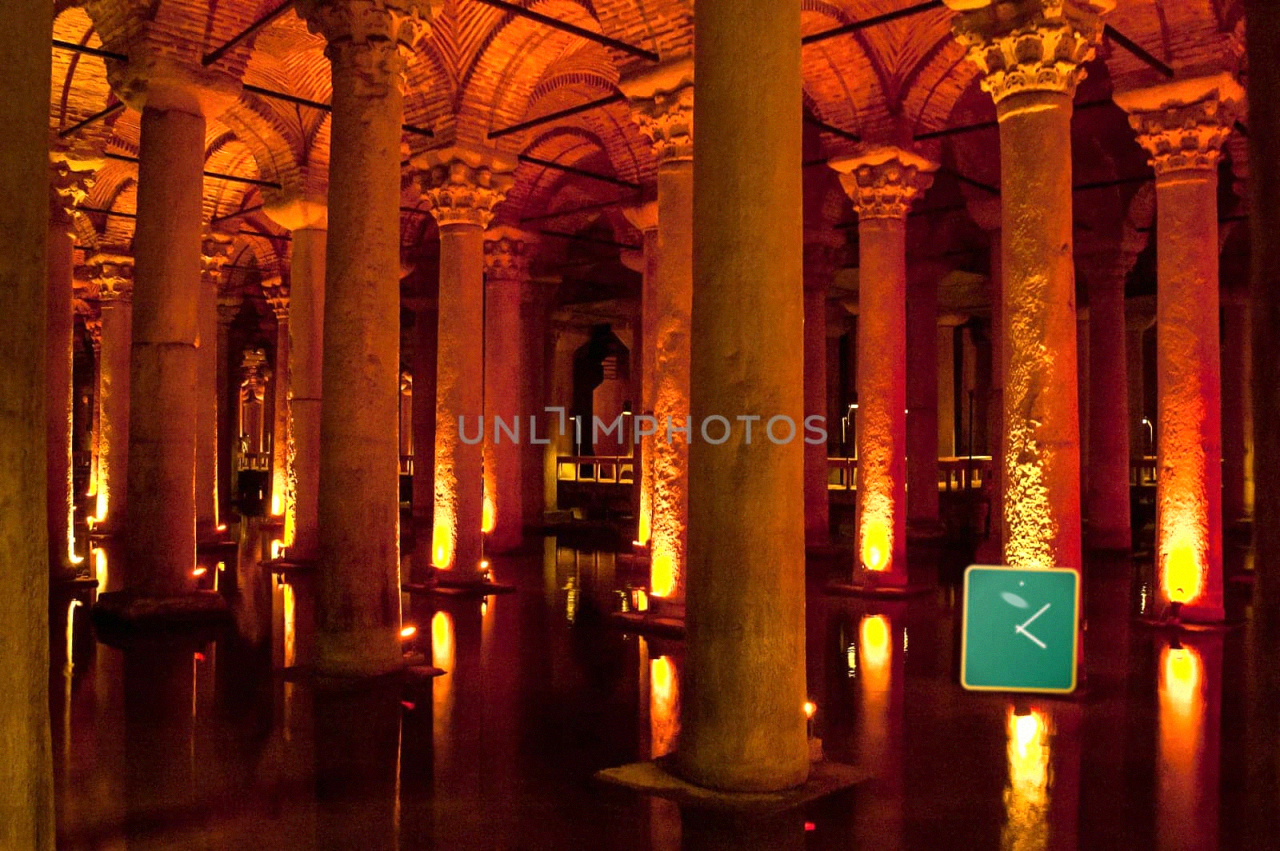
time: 4:08
